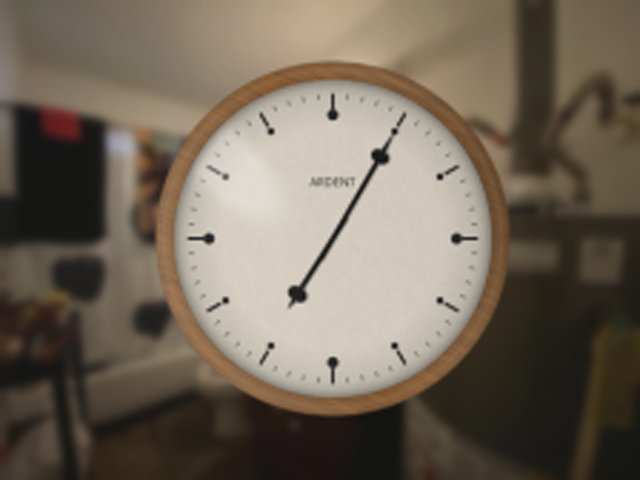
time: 7:05
